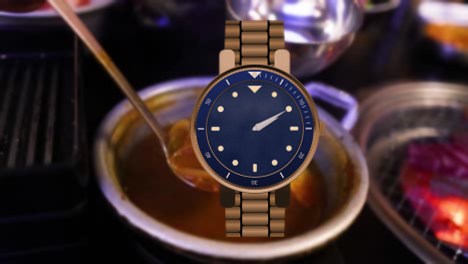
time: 2:10
